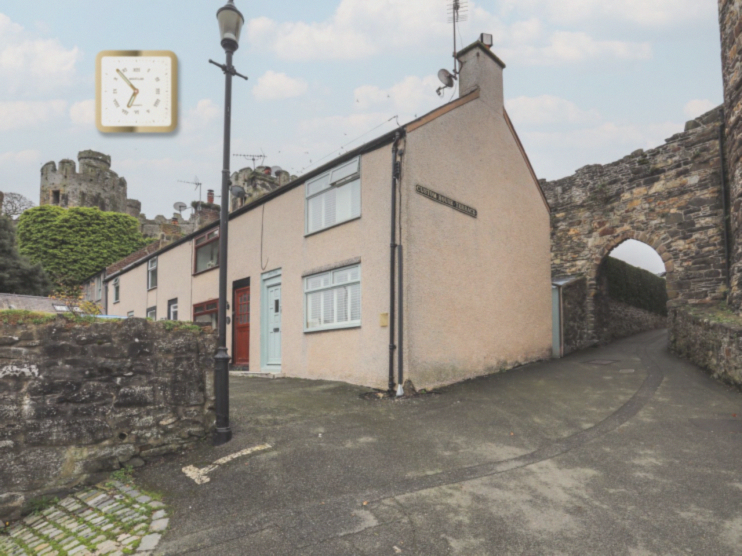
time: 6:53
